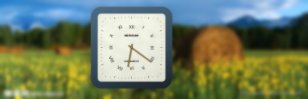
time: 6:21
